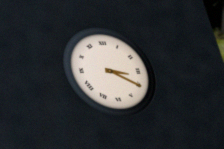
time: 3:20
